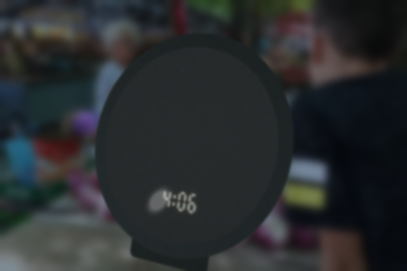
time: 4:06
